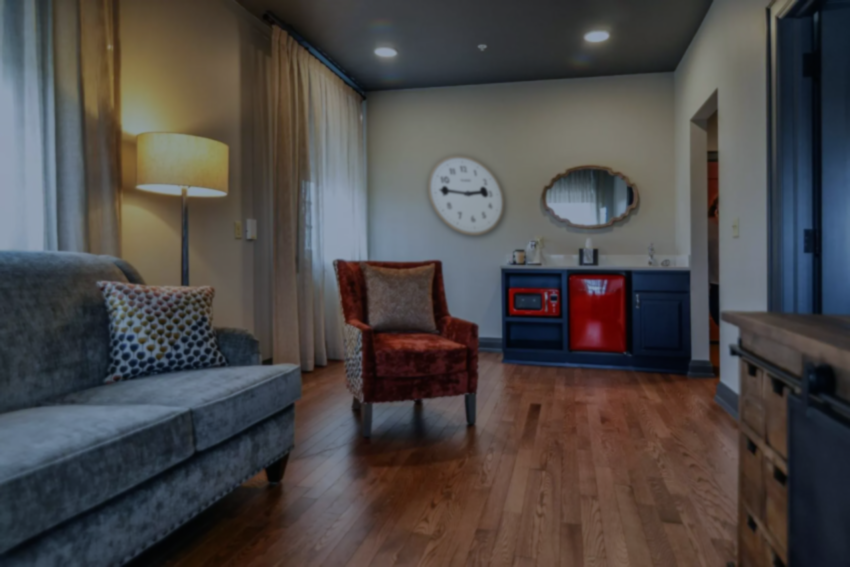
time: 2:46
